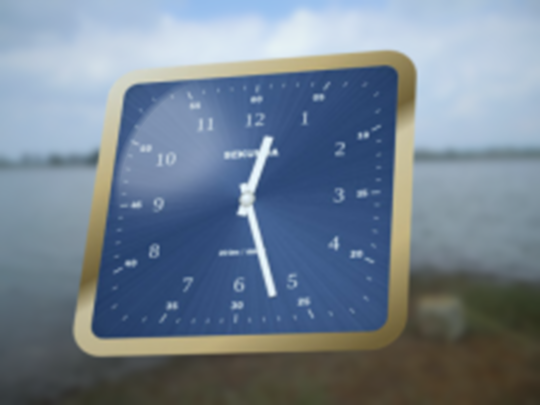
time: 12:27
